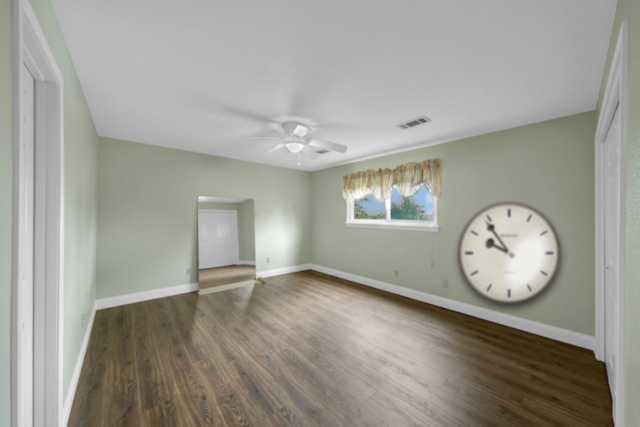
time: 9:54
